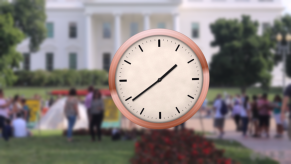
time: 1:39
